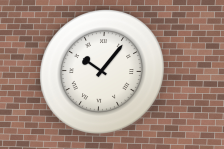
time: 10:06
